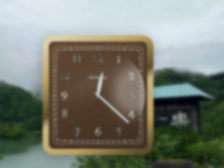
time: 12:22
